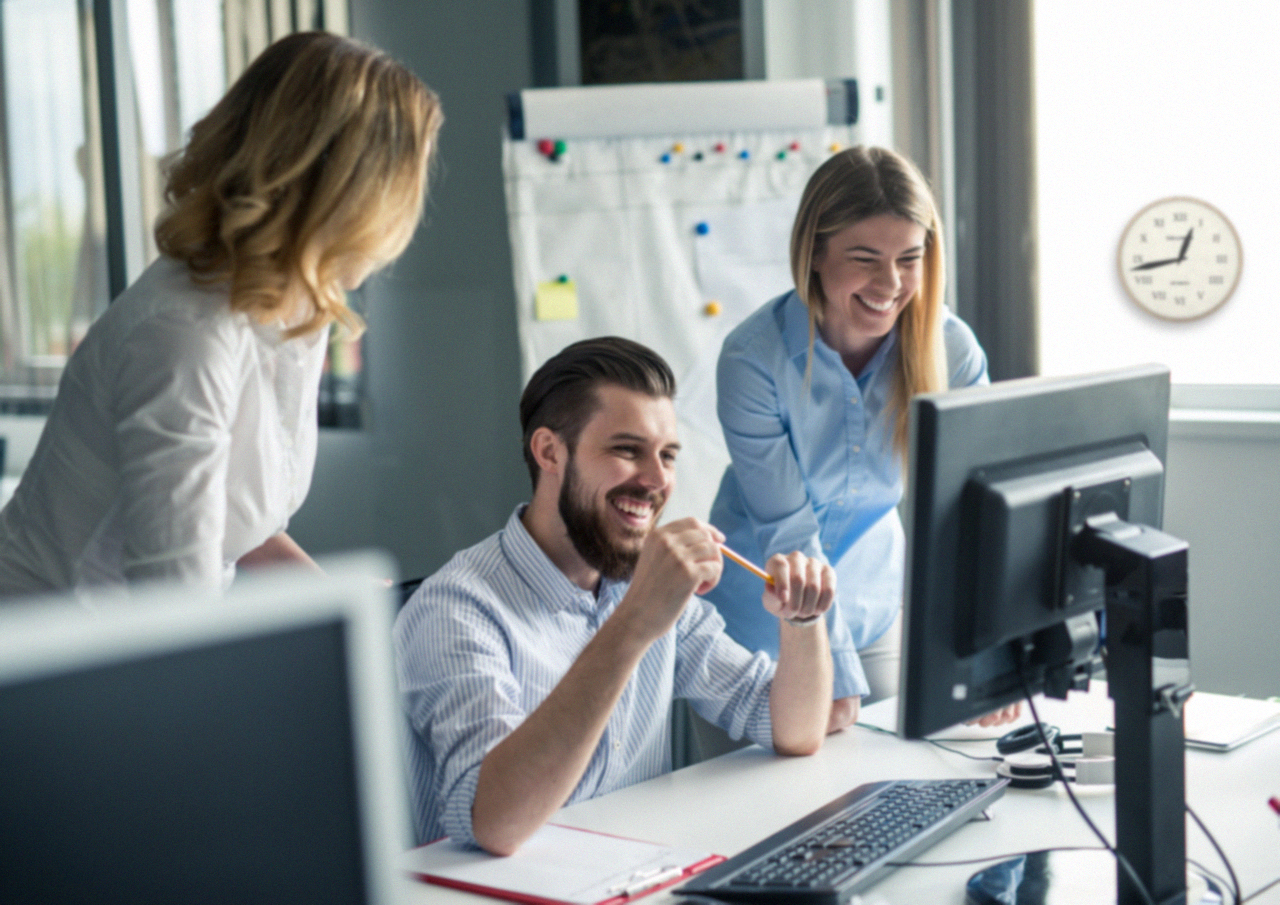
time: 12:43
